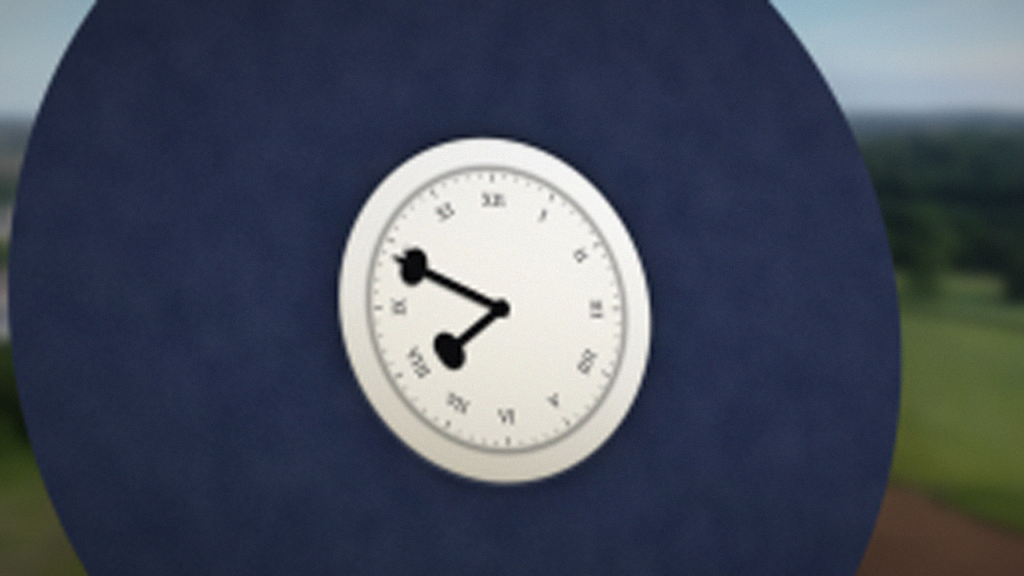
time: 7:49
